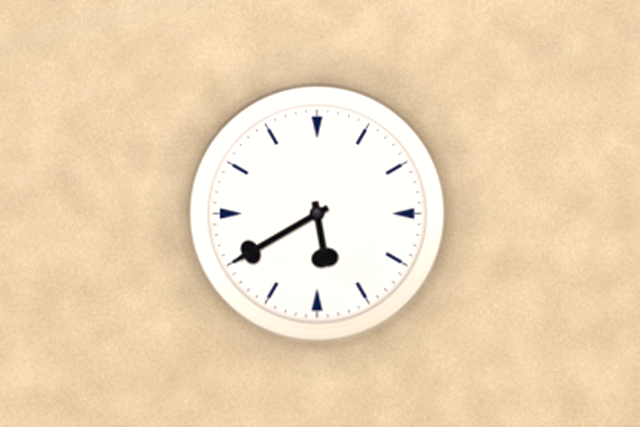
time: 5:40
